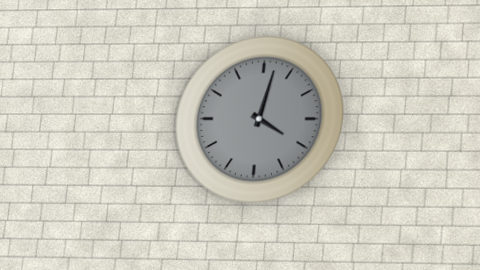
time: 4:02
